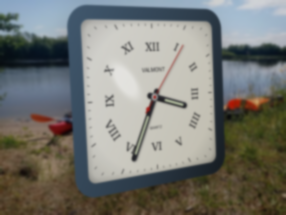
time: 3:34:06
